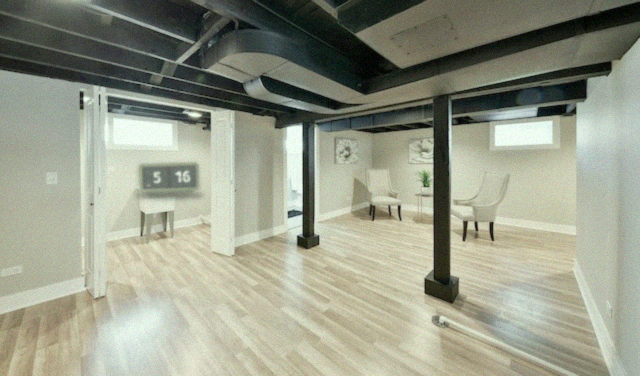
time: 5:16
